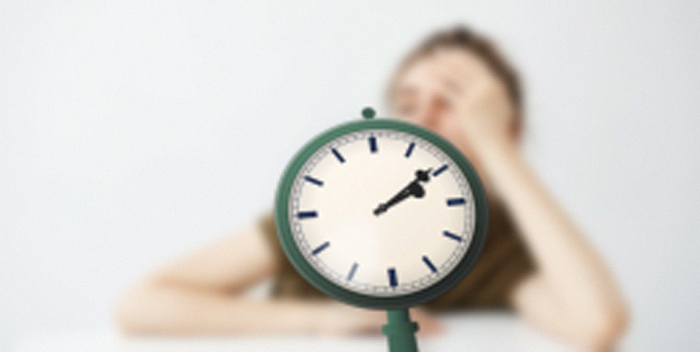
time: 2:09
